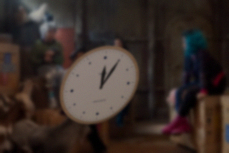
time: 12:05
